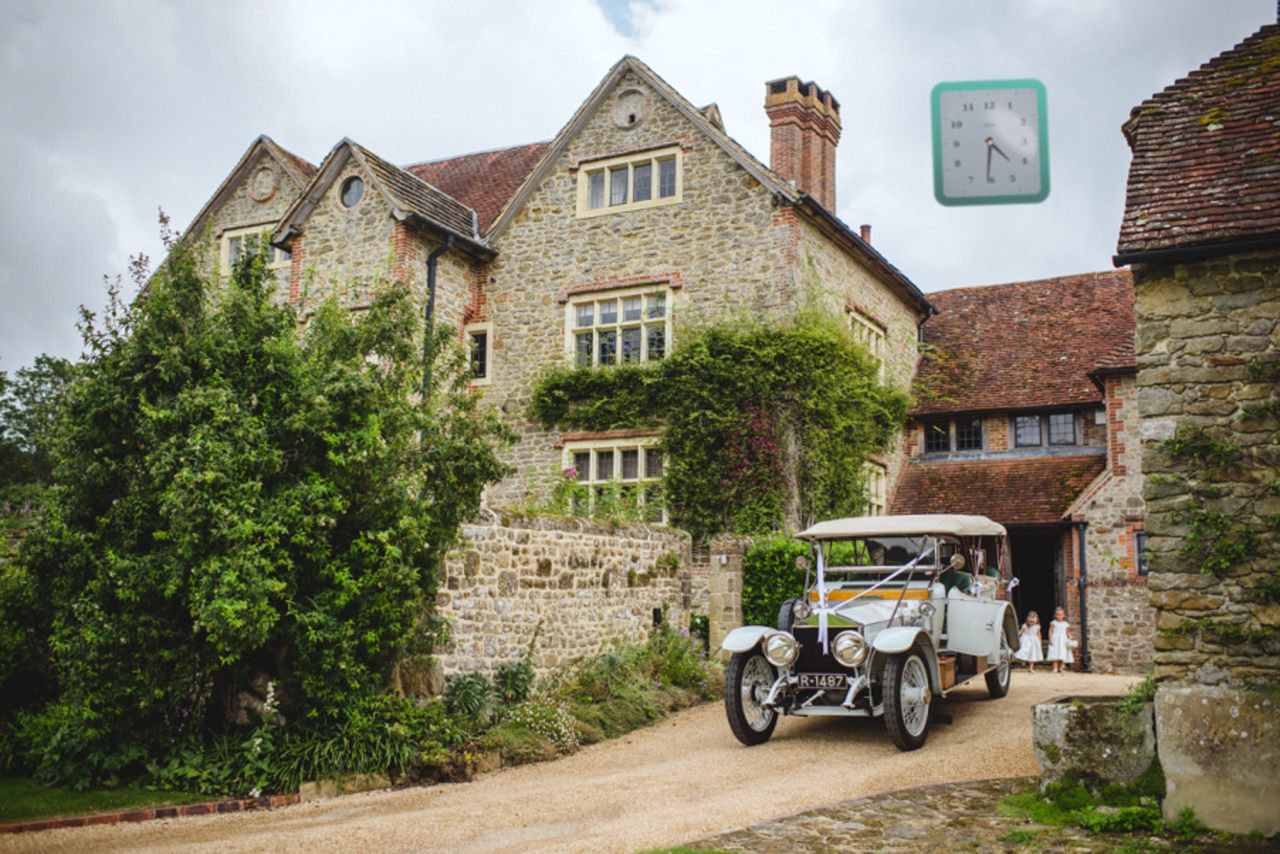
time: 4:31
